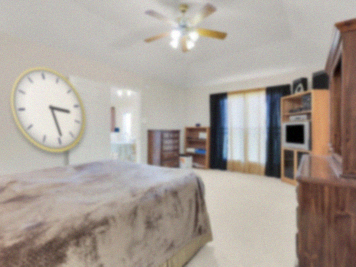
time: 3:29
